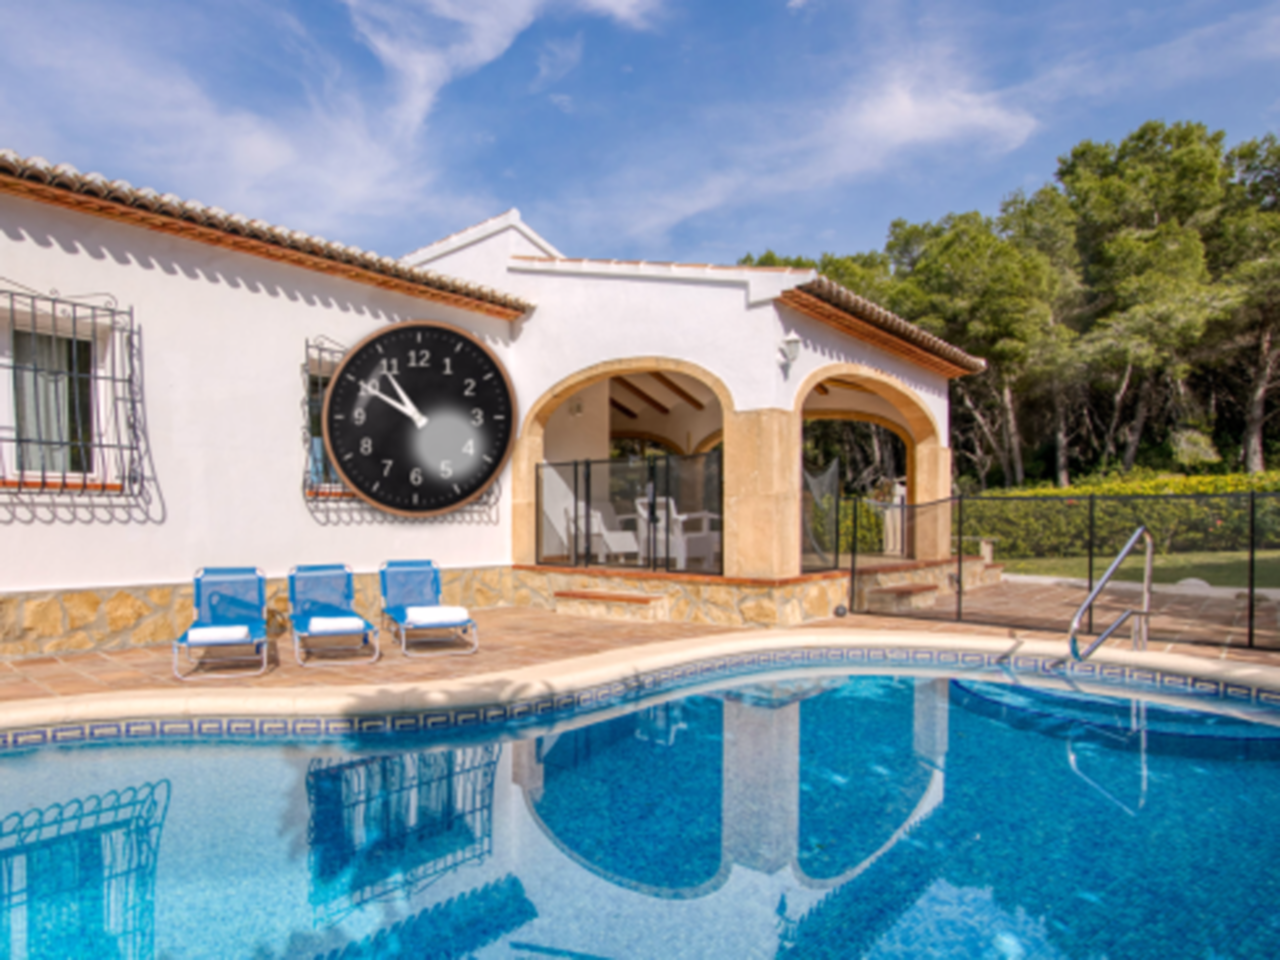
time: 10:50
